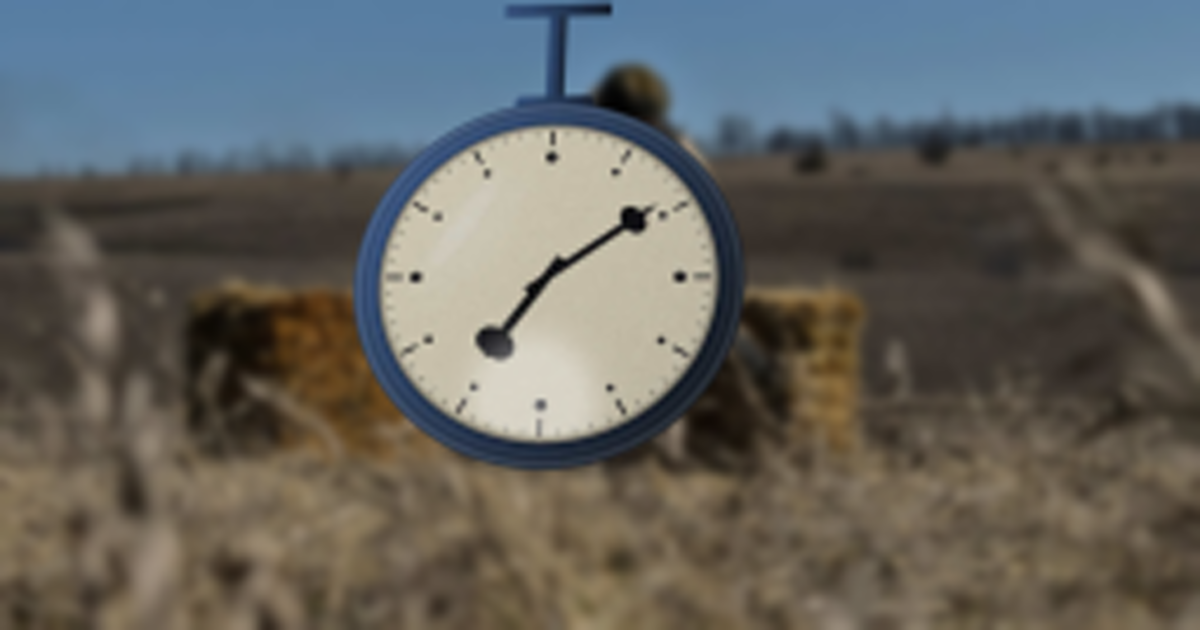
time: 7:09
